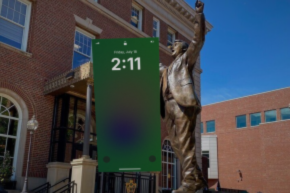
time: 2:11
